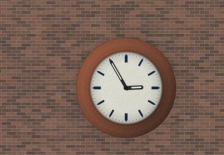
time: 2:55
